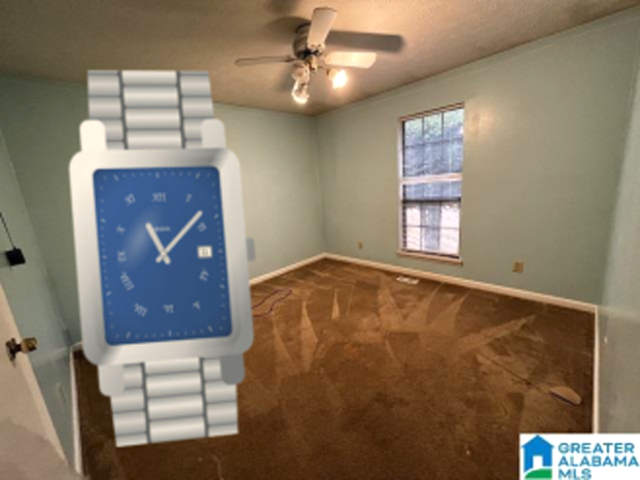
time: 11:08
